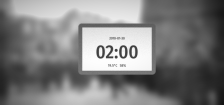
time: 2:00
